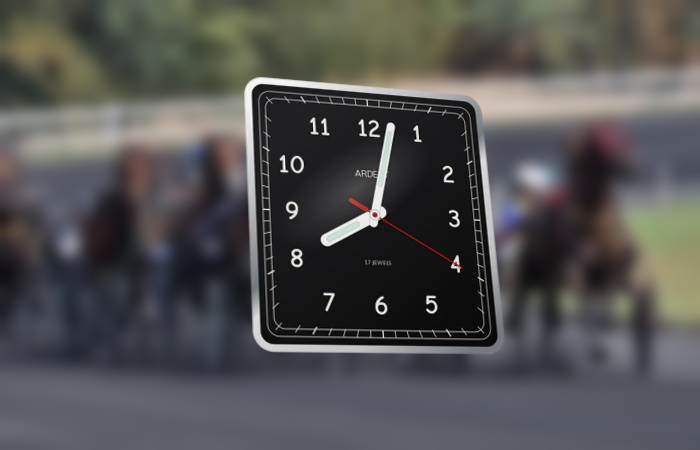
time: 8:02:20
